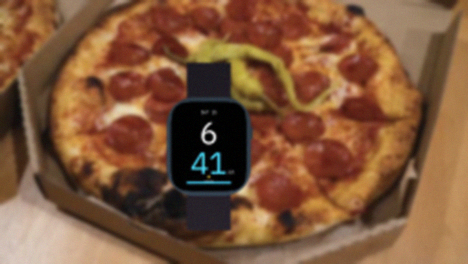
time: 6:41
